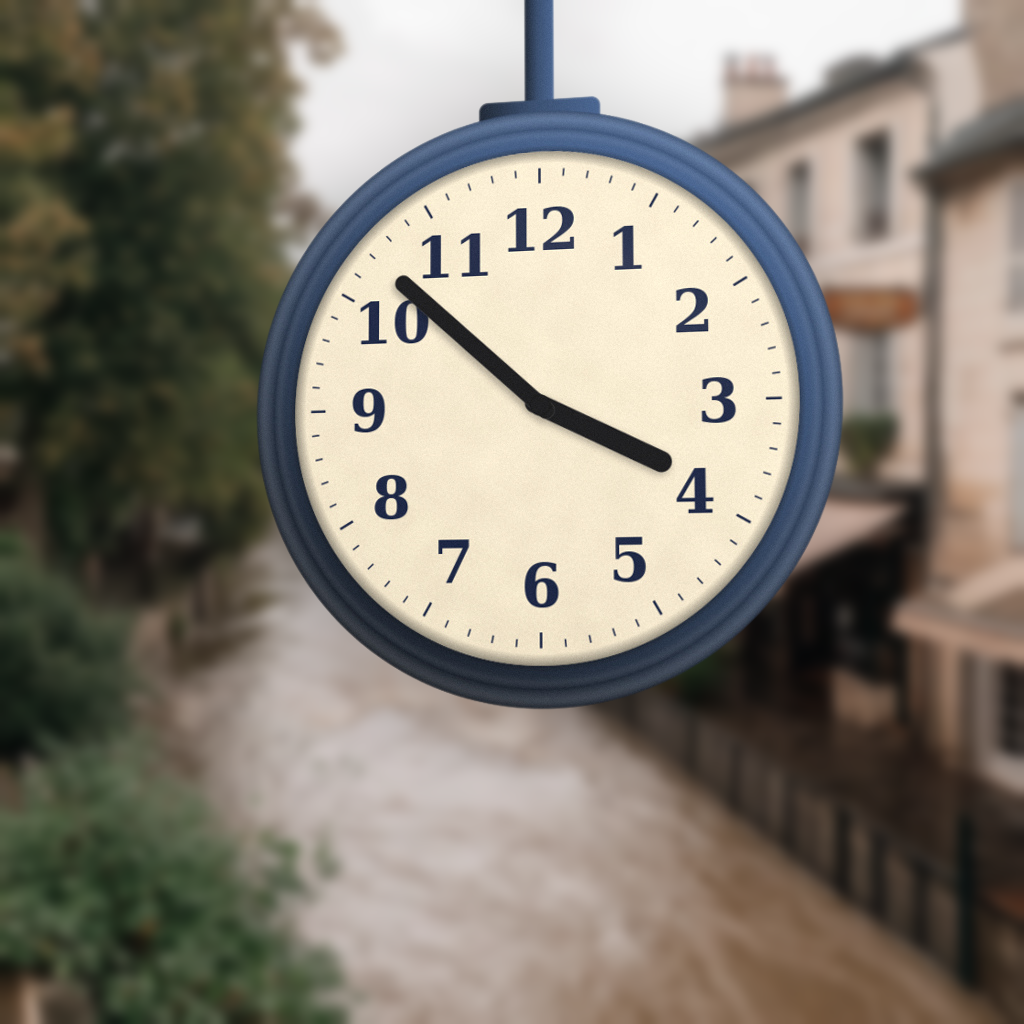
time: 3:52
